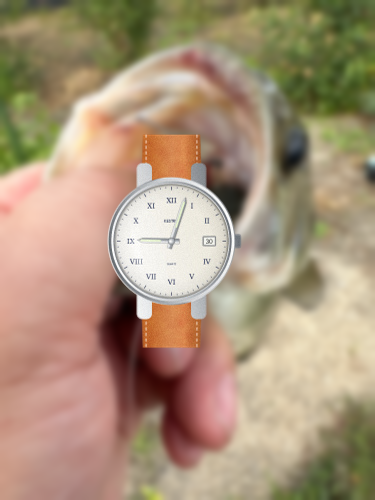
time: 9:03
